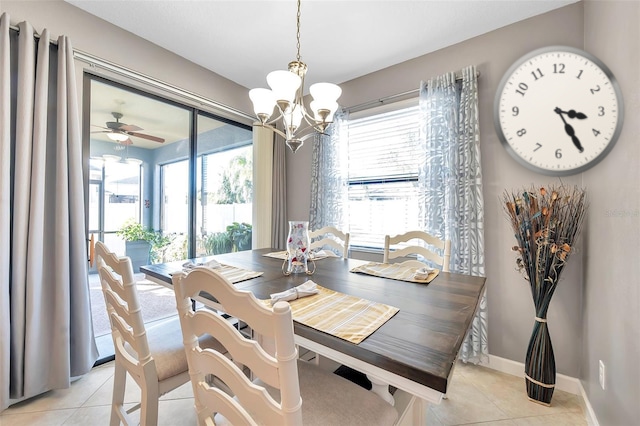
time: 3:25
